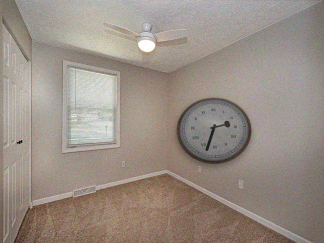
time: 2:33
